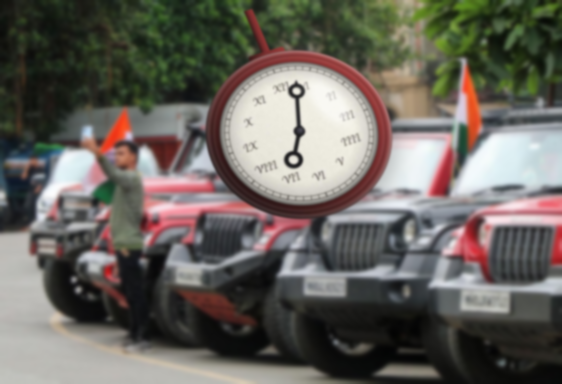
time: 7:03
